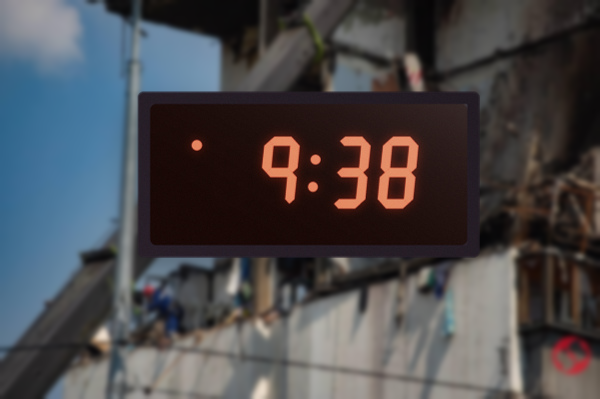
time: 9:38
